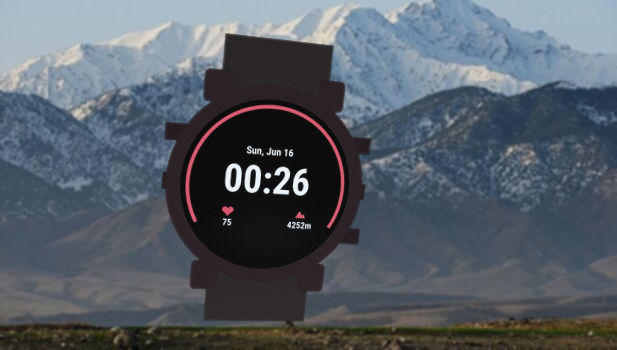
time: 0:26
